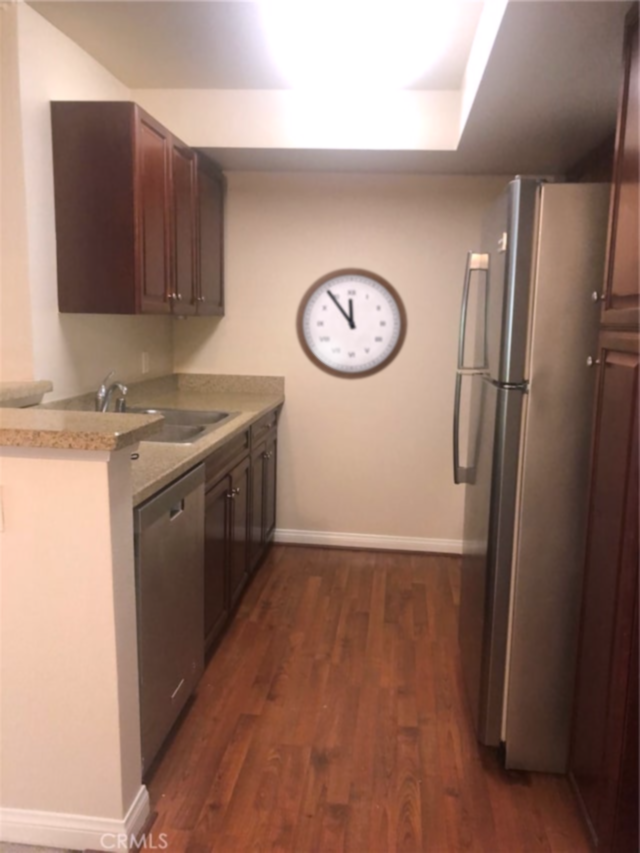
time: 11:54
